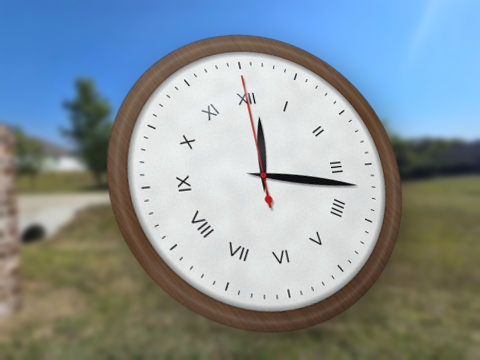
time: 12:17:00
